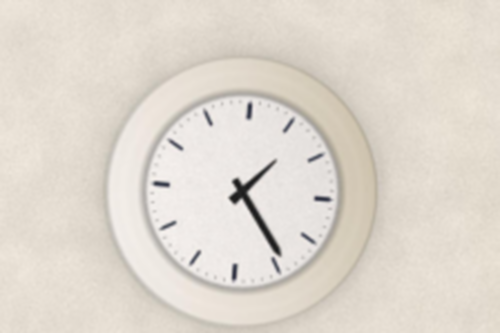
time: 1:24
